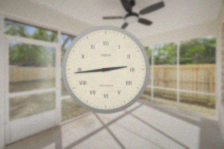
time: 2:44
